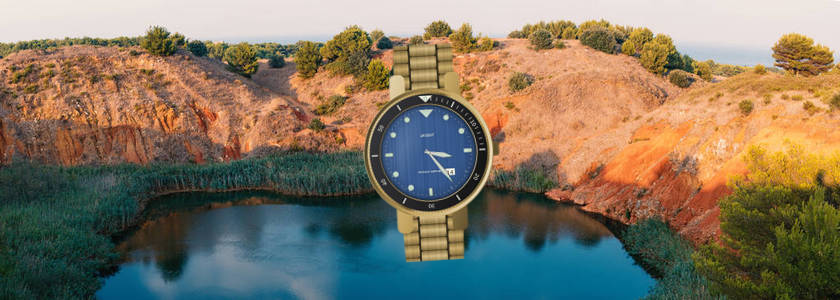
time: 3:24
